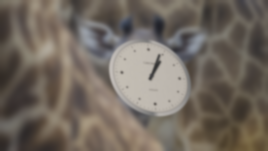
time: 1:04
